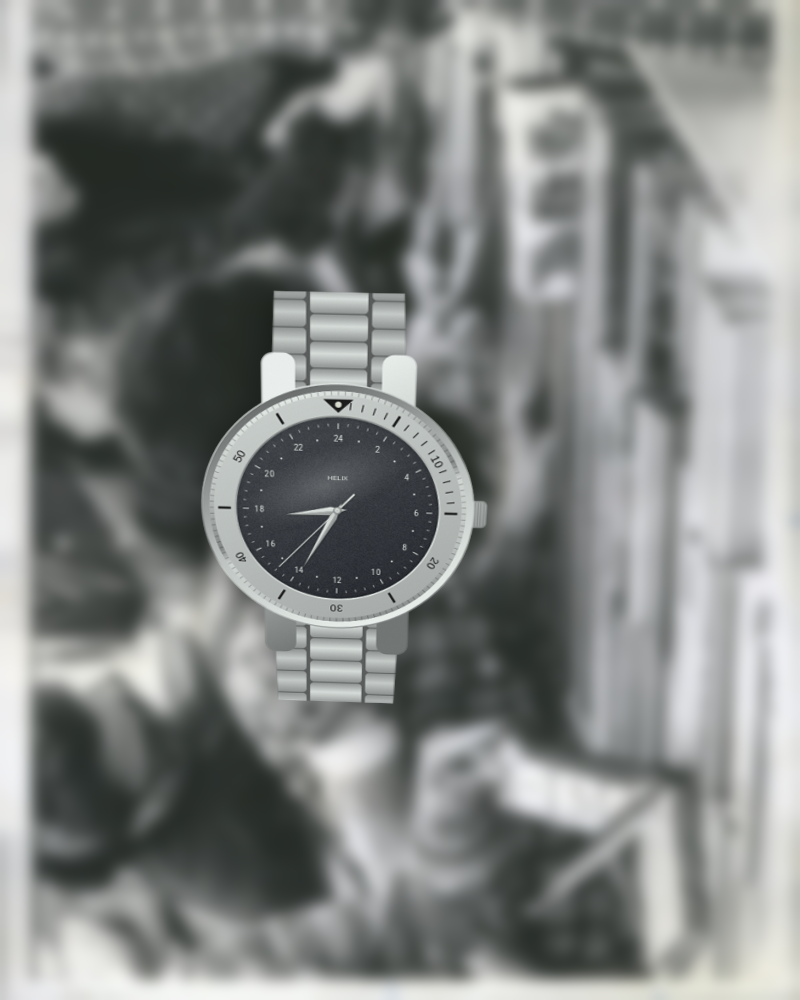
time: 17:34:37
